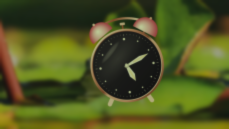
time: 5:11
